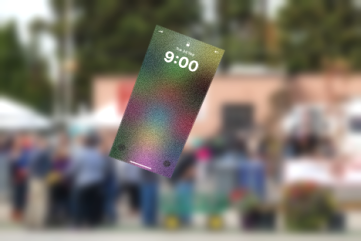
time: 9:00
